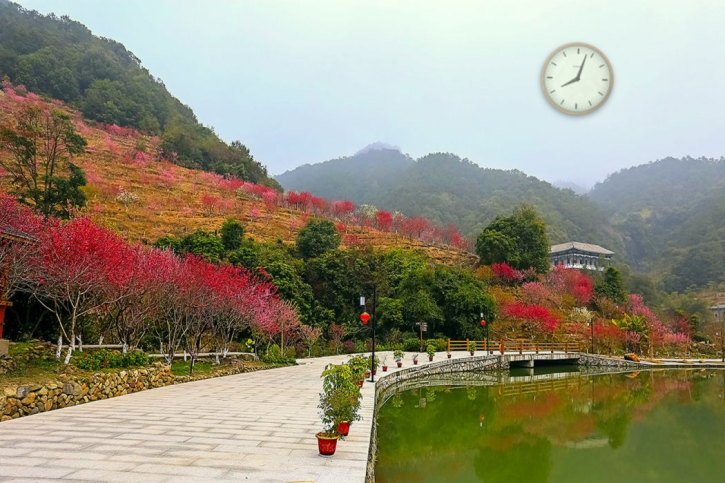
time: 8:03
